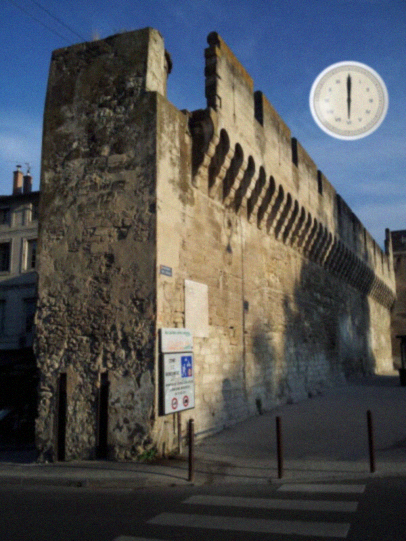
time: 6:00
